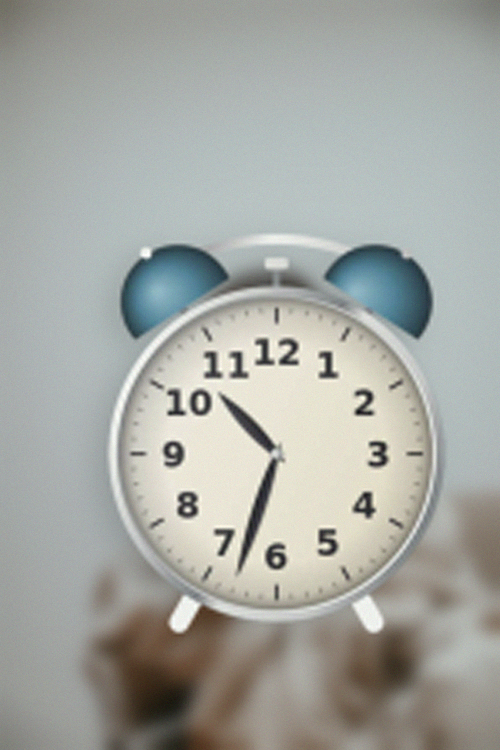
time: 10:33
